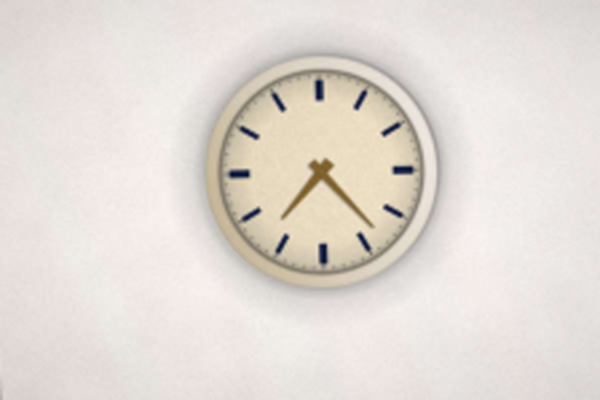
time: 7:23
